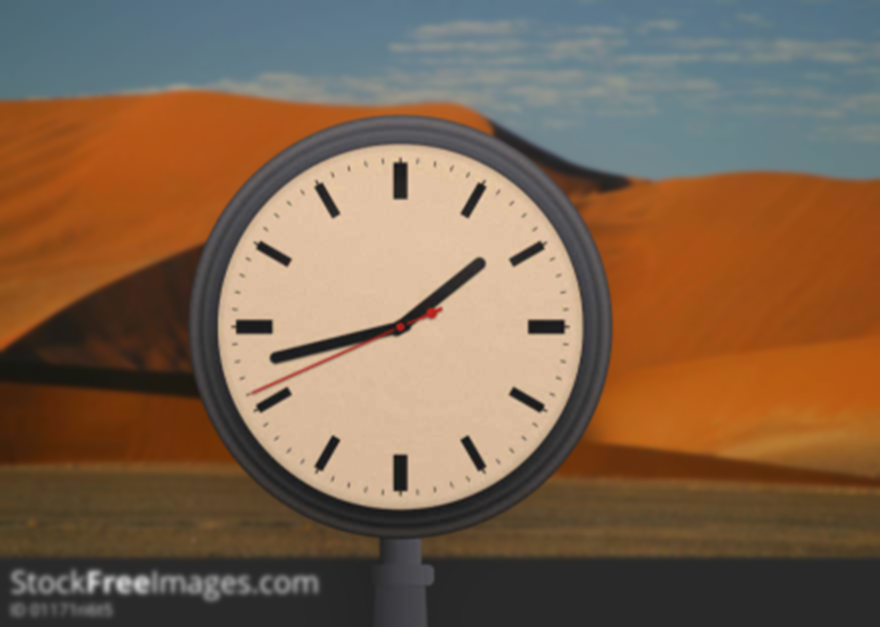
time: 1:42:41
